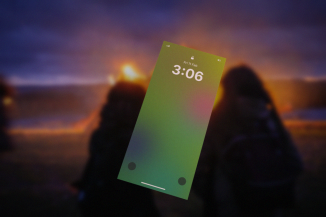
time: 3:06
